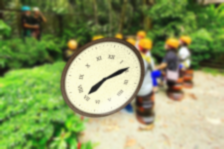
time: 7:09
